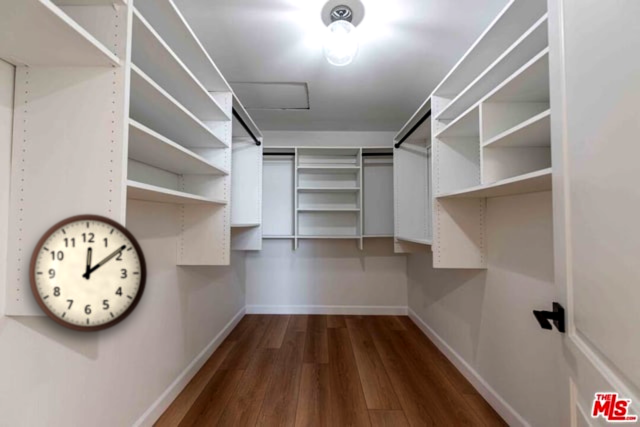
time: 12:09
